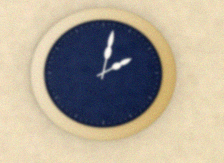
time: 2:02
